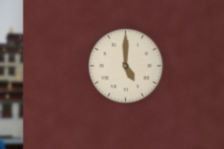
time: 5:00
